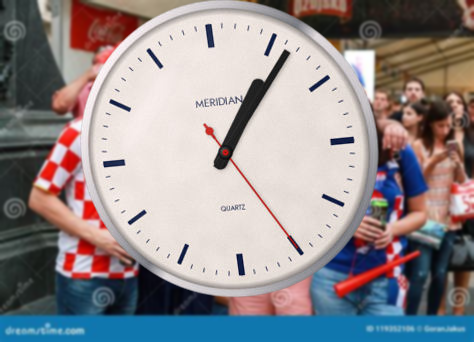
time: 1:06:25
